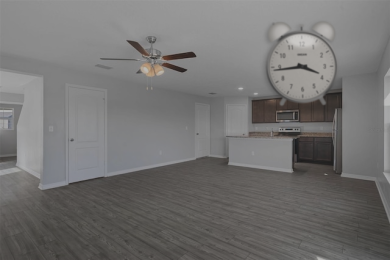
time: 3:44
